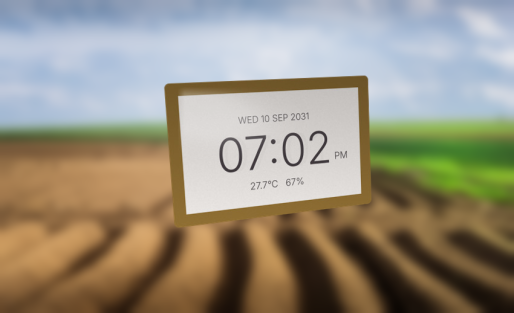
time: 7:02
